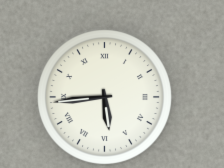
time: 5:44
